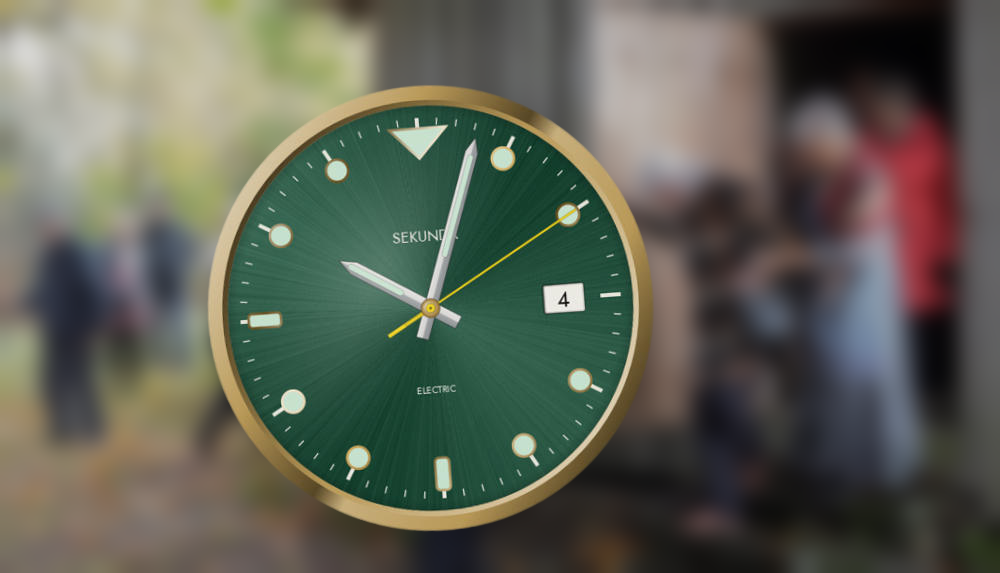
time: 10:03:10
